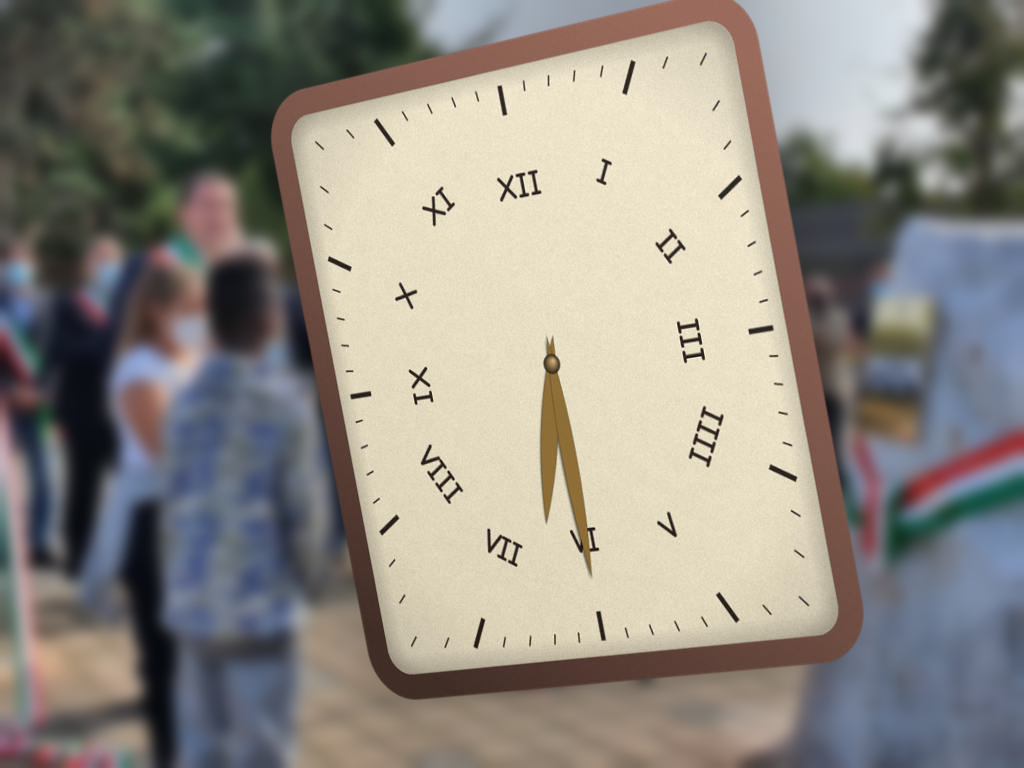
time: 6:30
